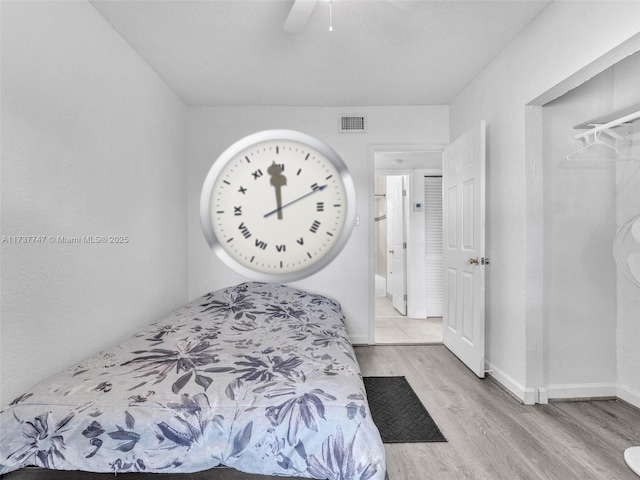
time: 11:59:11
